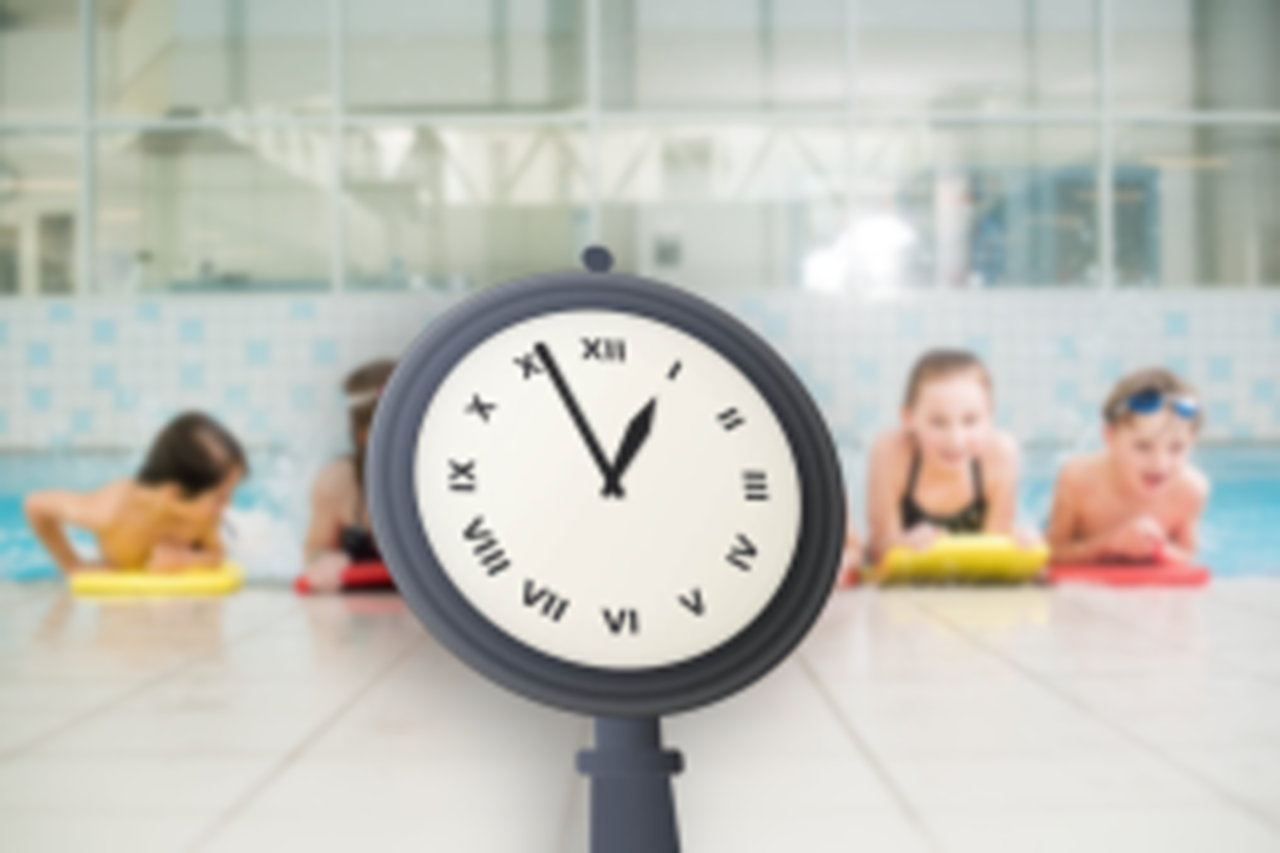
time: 12:56
